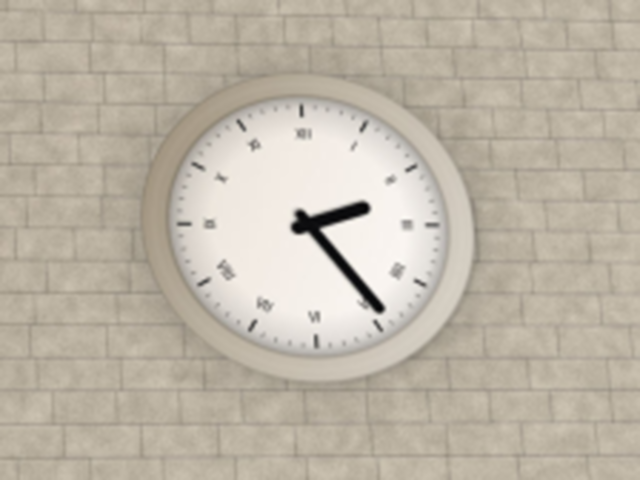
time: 2:24
